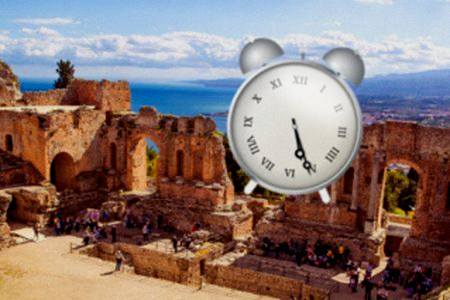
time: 5:26
